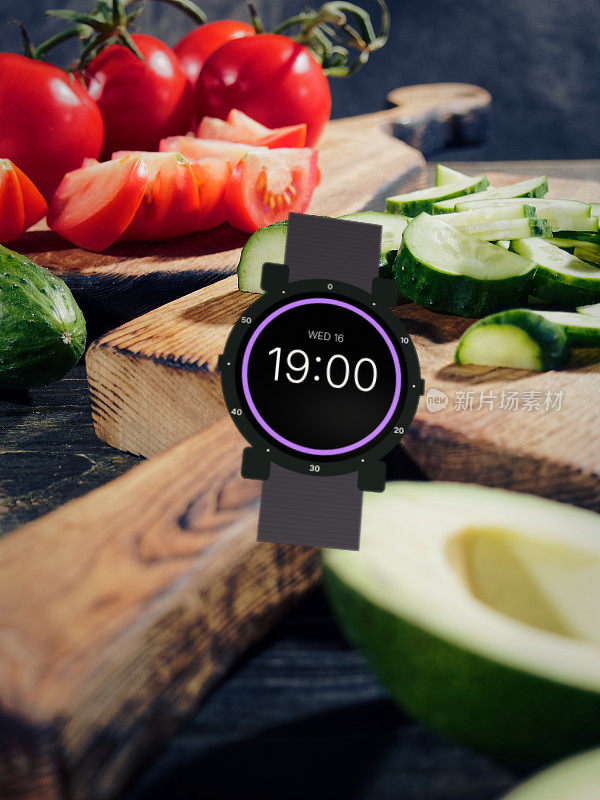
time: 19:00
